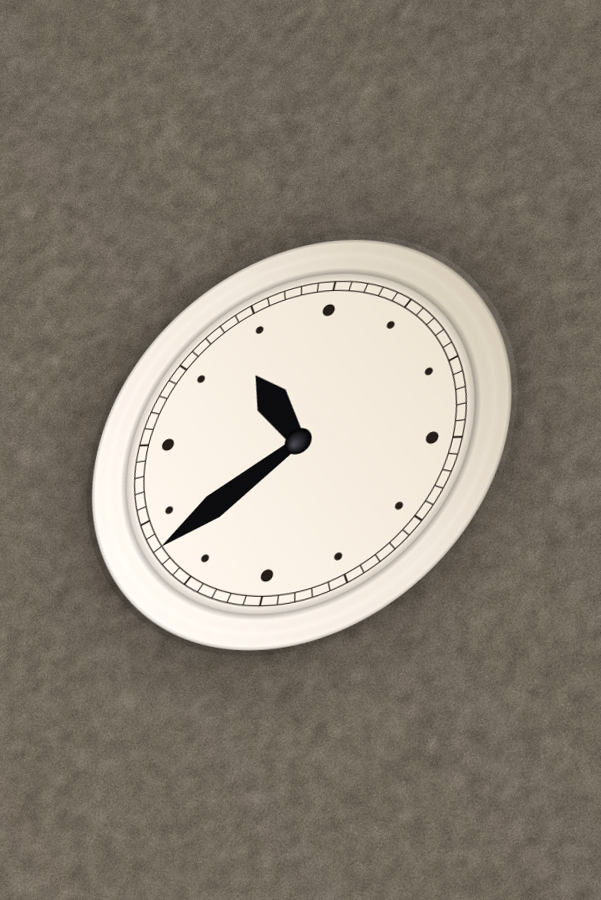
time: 10:38
